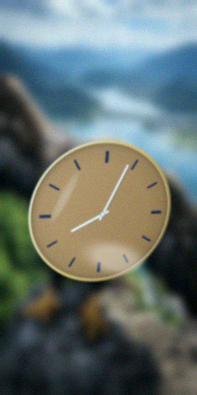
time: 8:04
